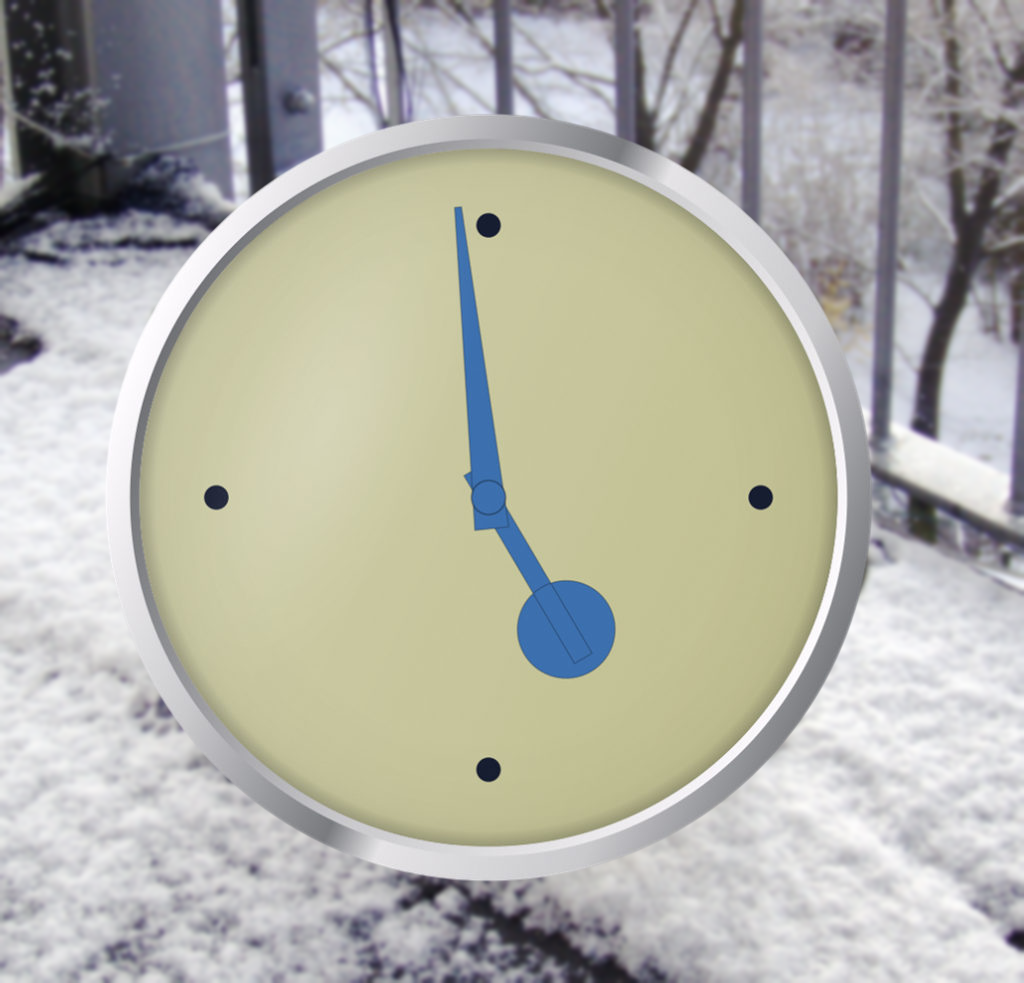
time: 4:59
